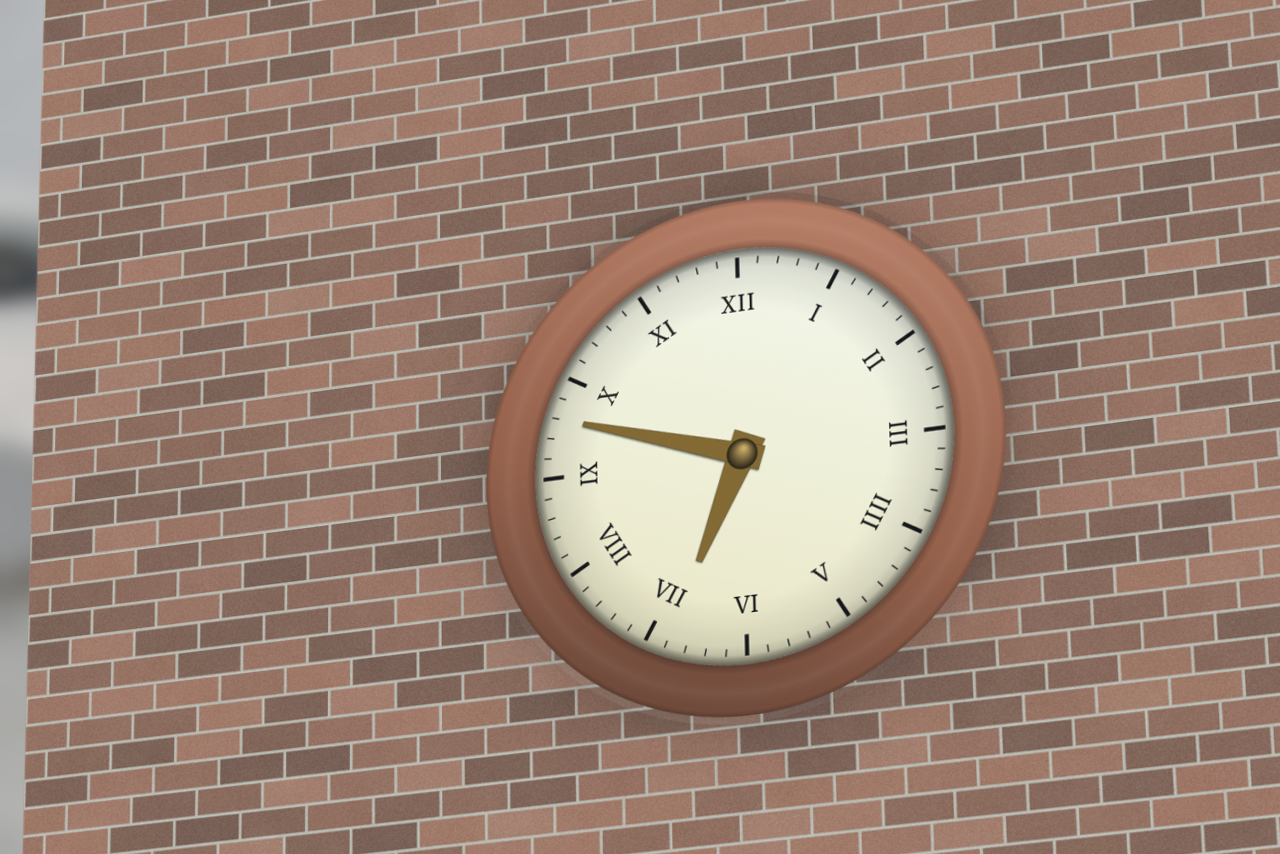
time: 6:48
